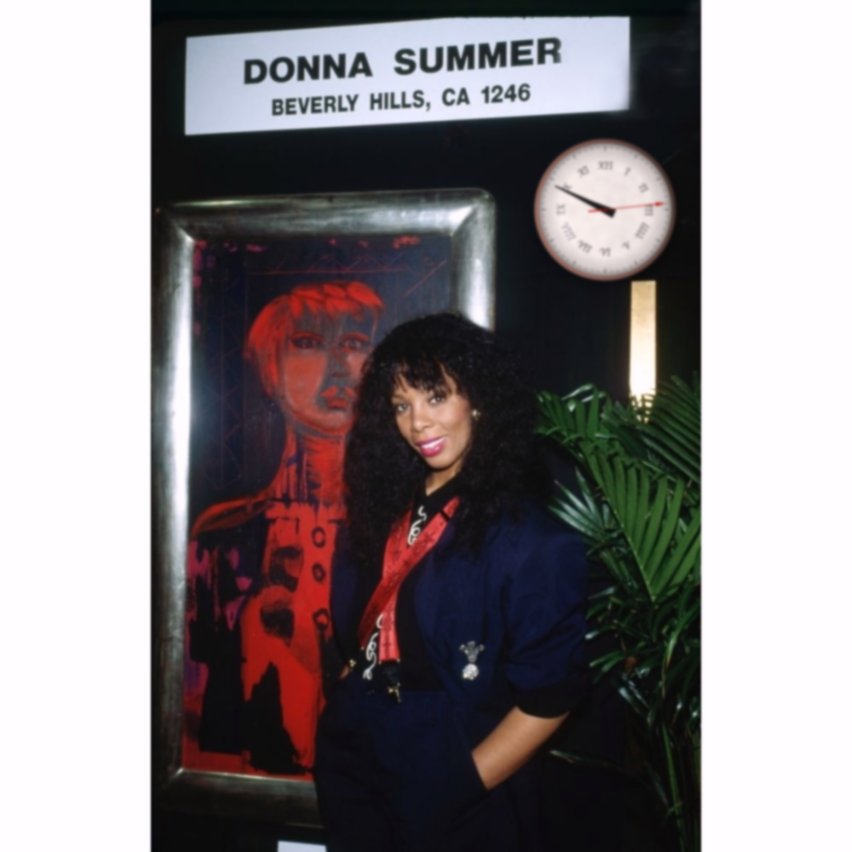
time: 9:49:14
